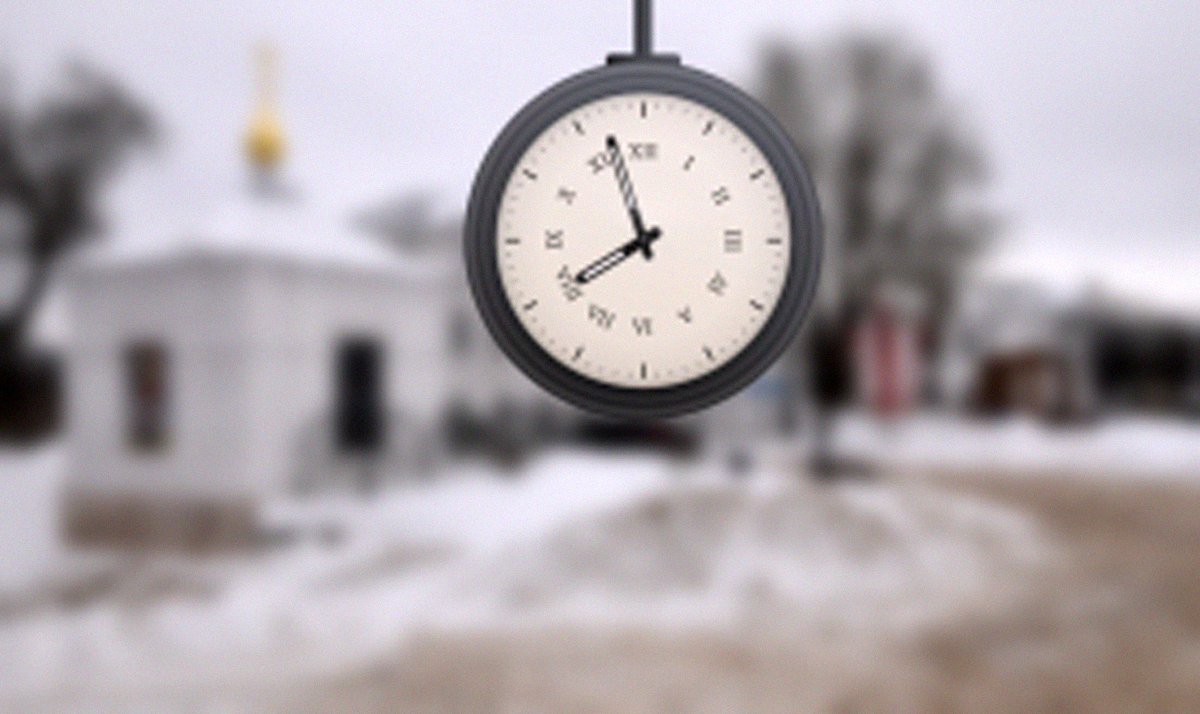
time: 7:57
